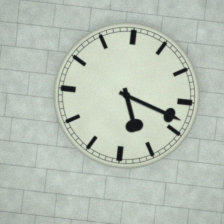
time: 5:18
